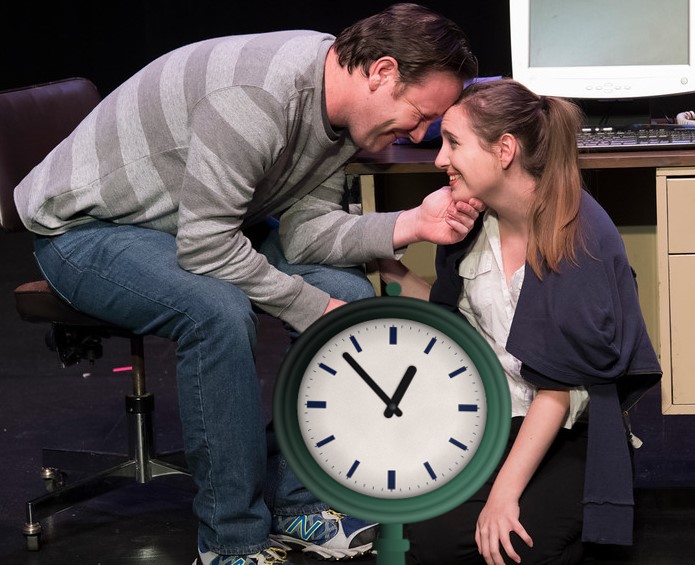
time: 12:53
